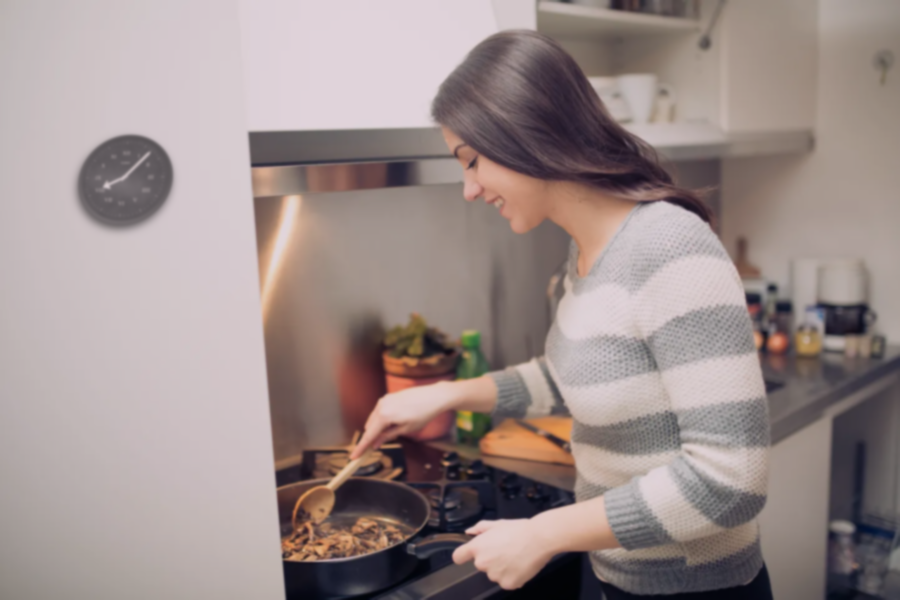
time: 8:07
